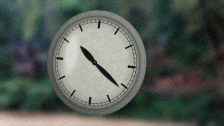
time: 10:21
